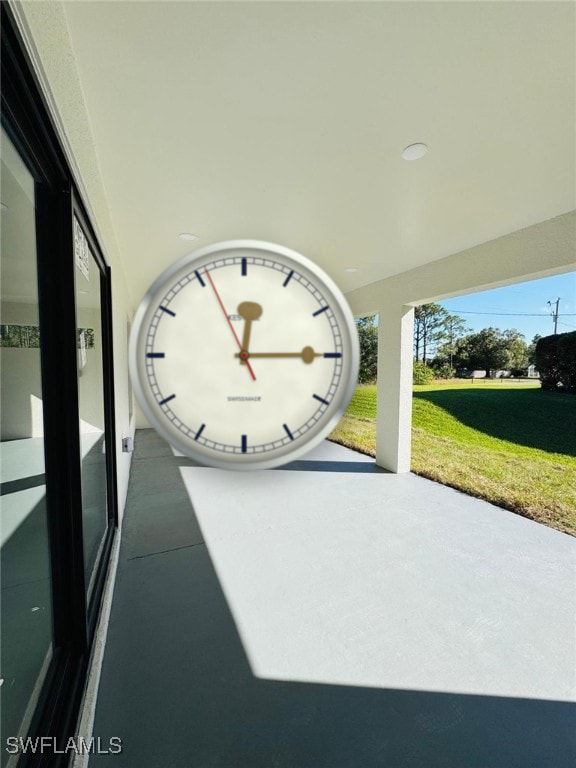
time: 12:14:56
